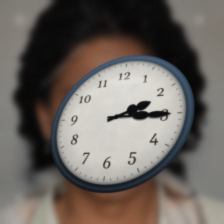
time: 2:15
